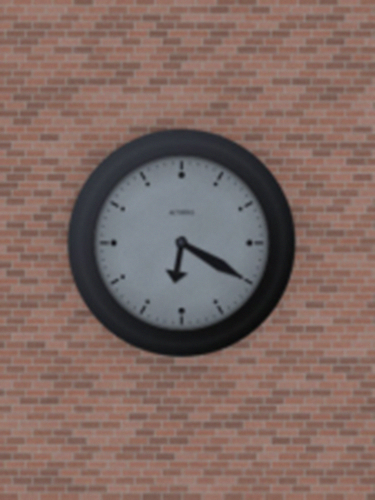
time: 6:20
